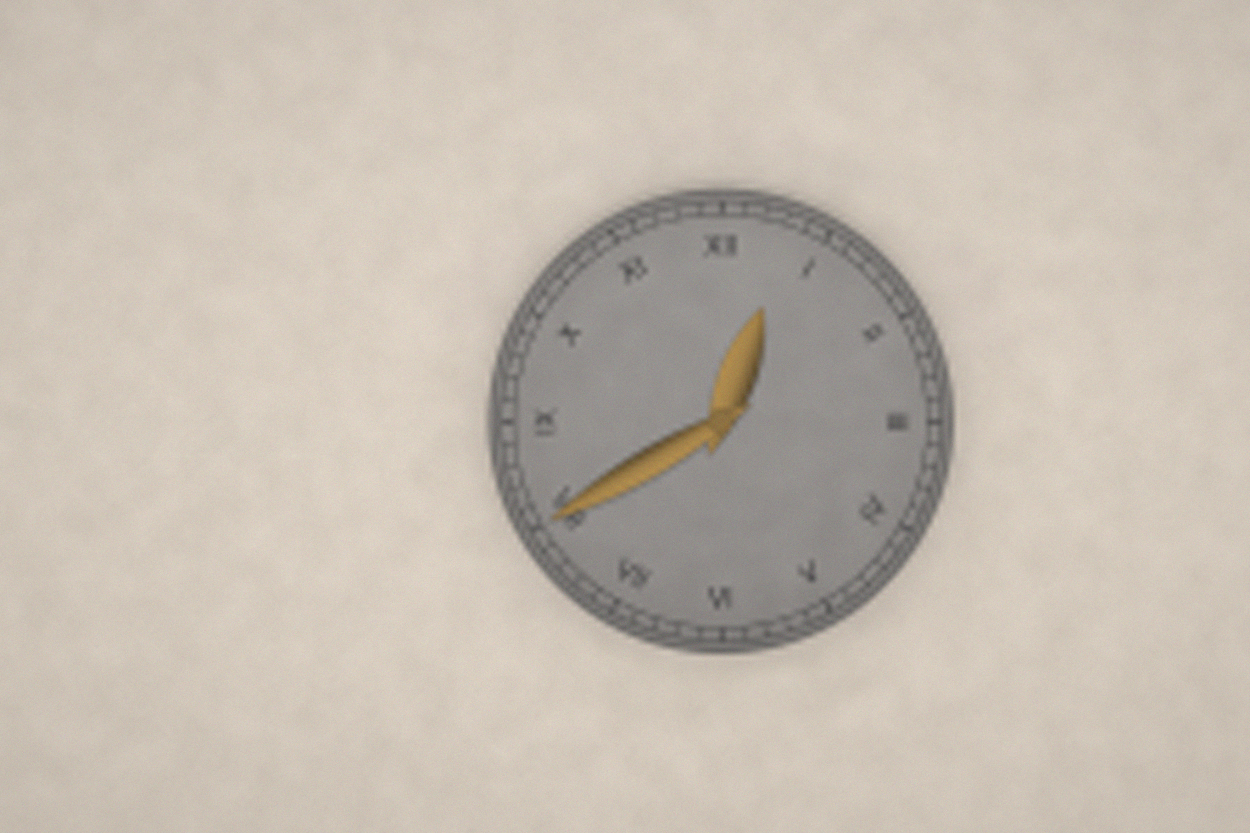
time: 12:40
